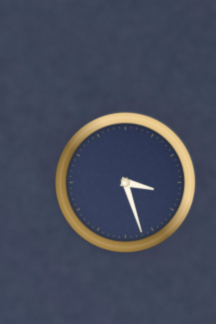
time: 3:27
